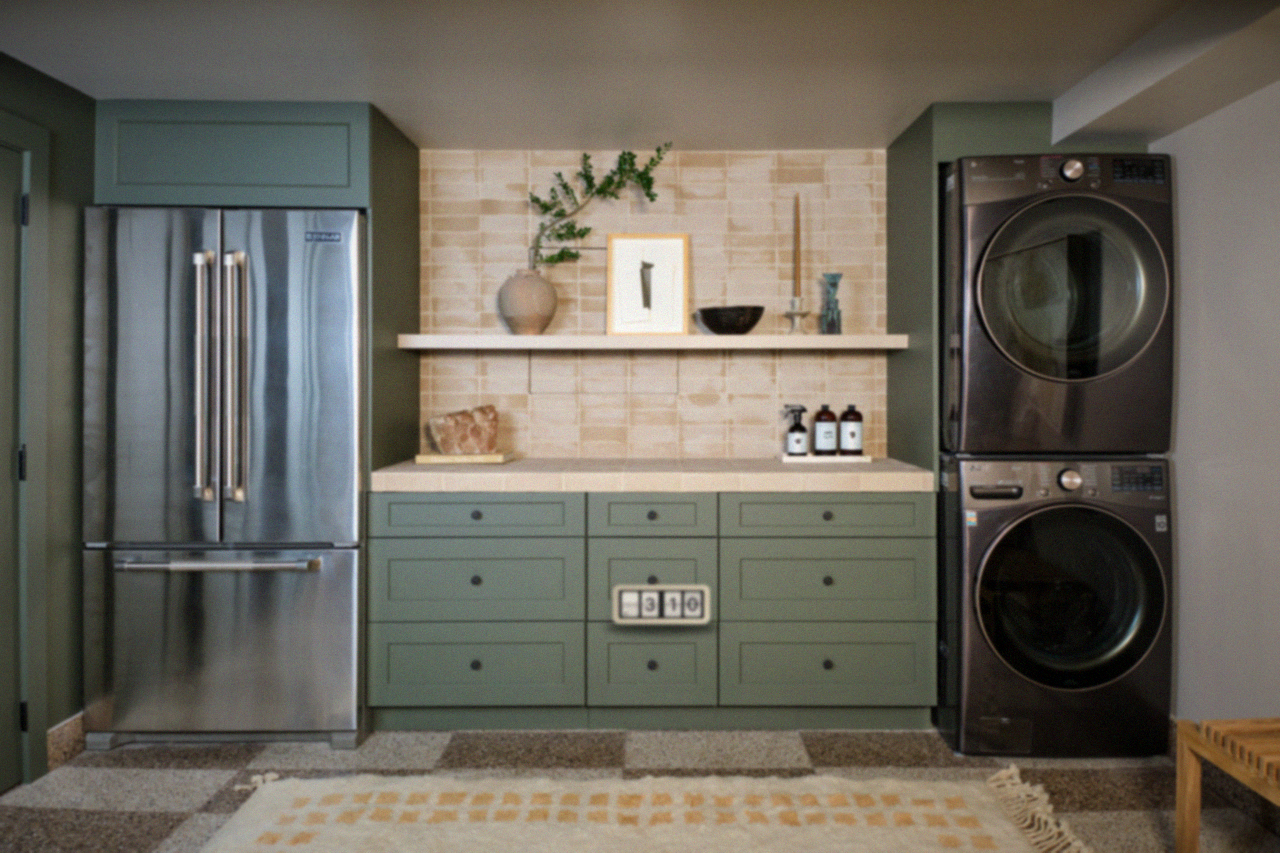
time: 3:10
